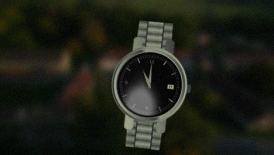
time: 11:00
